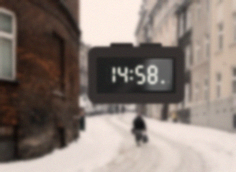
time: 14:58
